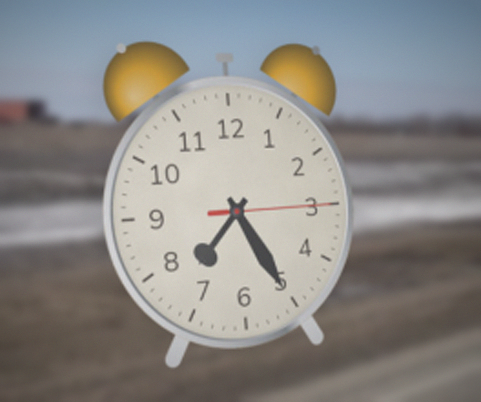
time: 7:25:15
